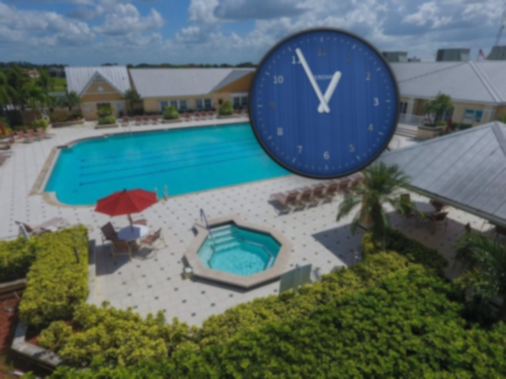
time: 12:56
